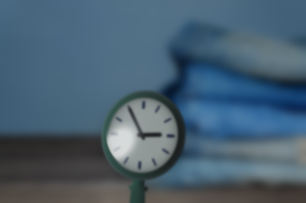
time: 2:55
